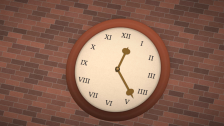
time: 12:23
